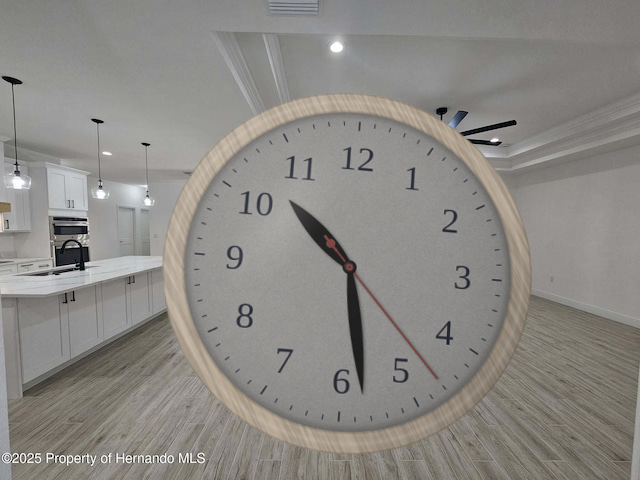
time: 10:28:23
